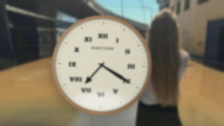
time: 7:20
